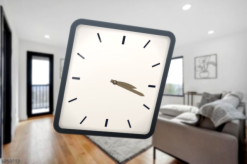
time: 3:18
